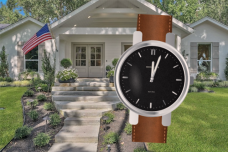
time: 12:03
